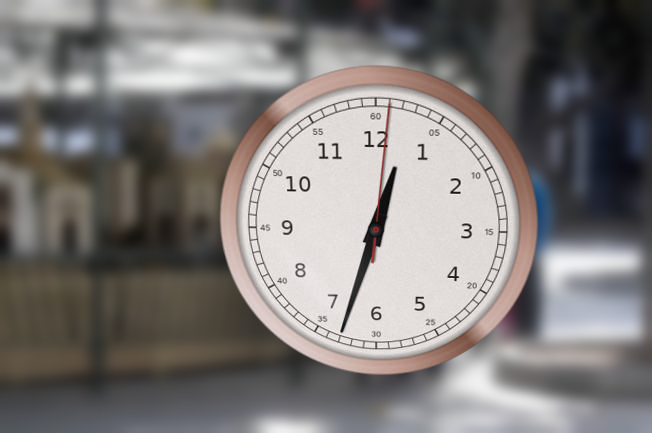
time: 12:33:01
